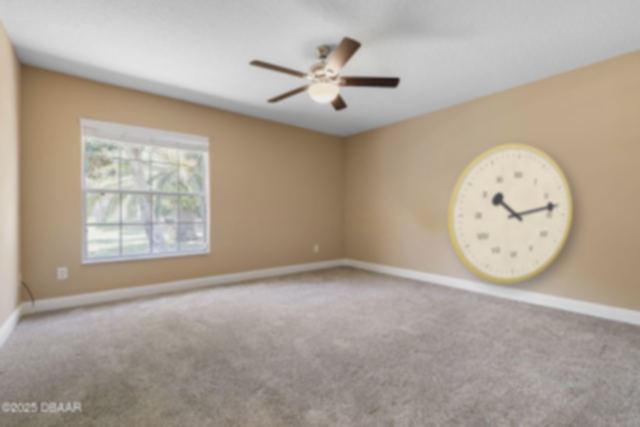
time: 10:13
